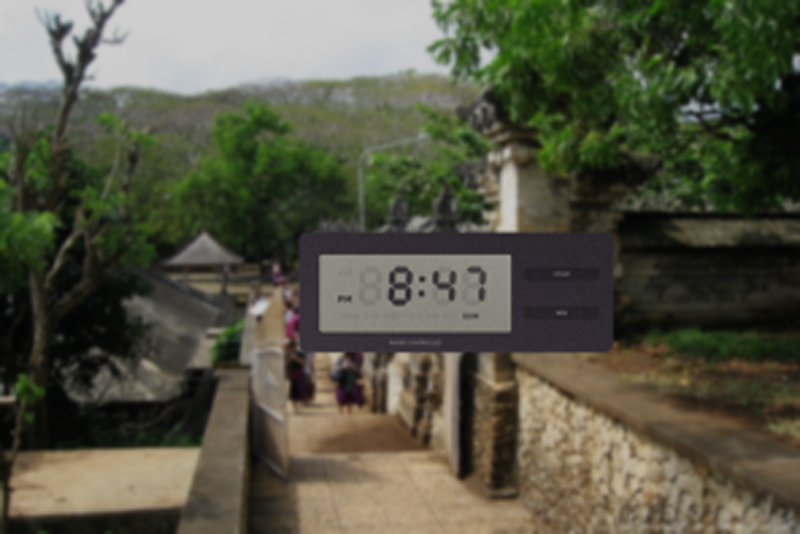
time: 8:47
